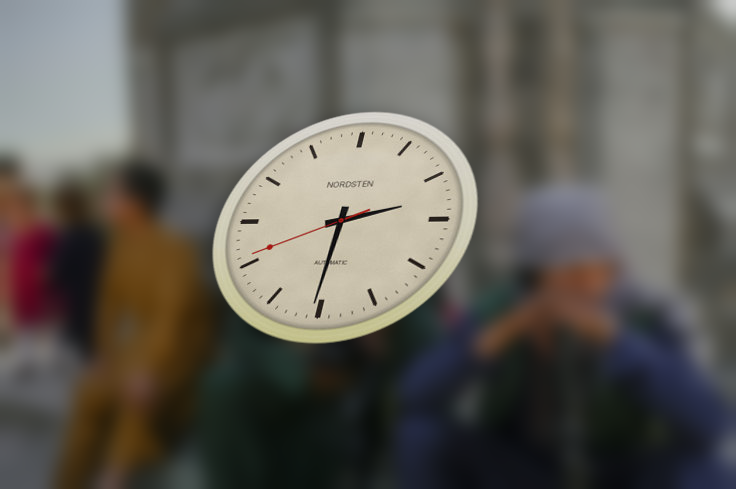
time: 2:30:41
